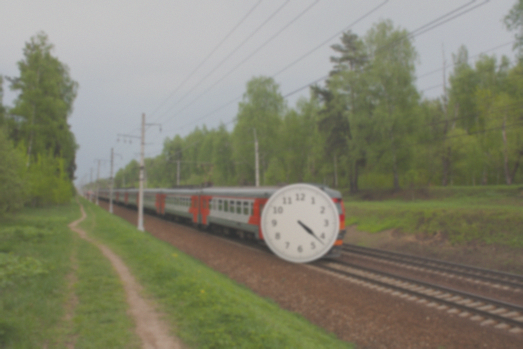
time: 4:22
